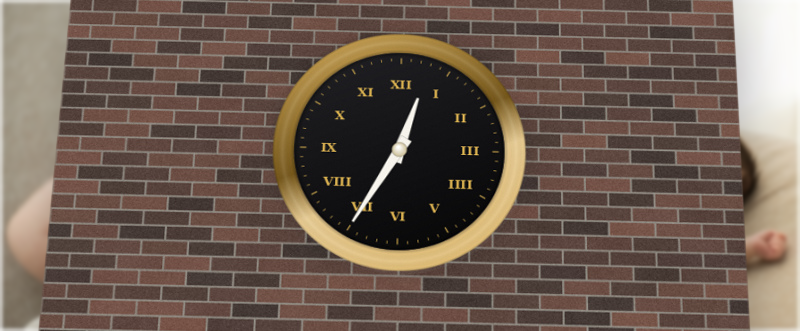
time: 12:35
